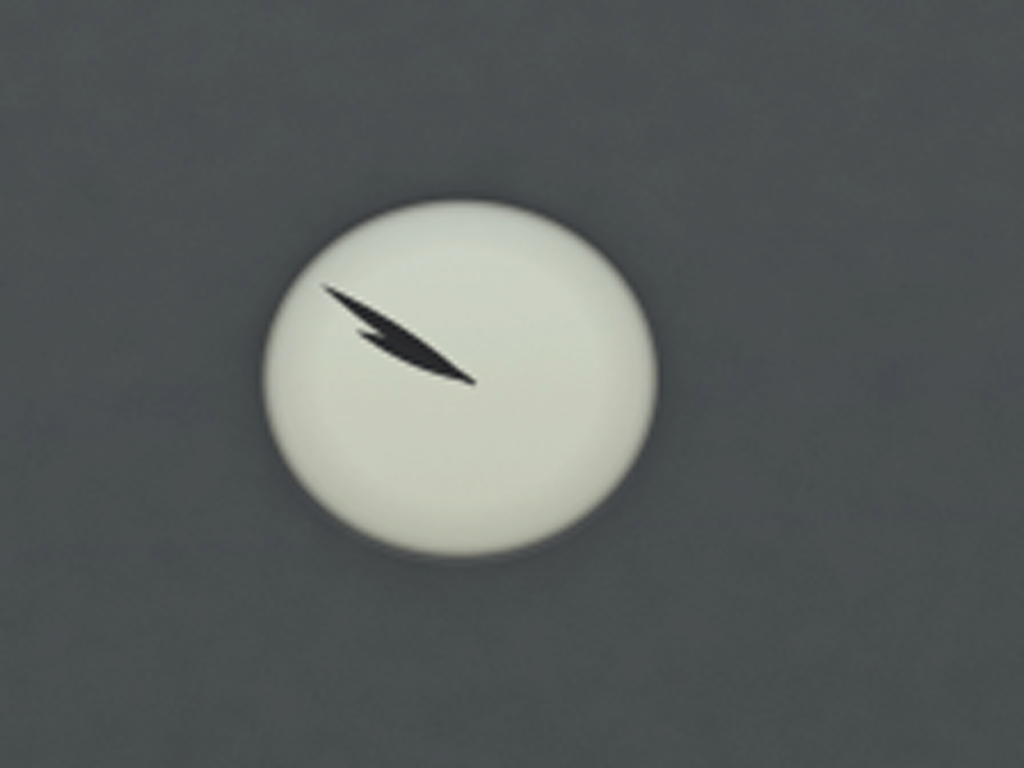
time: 9:51
